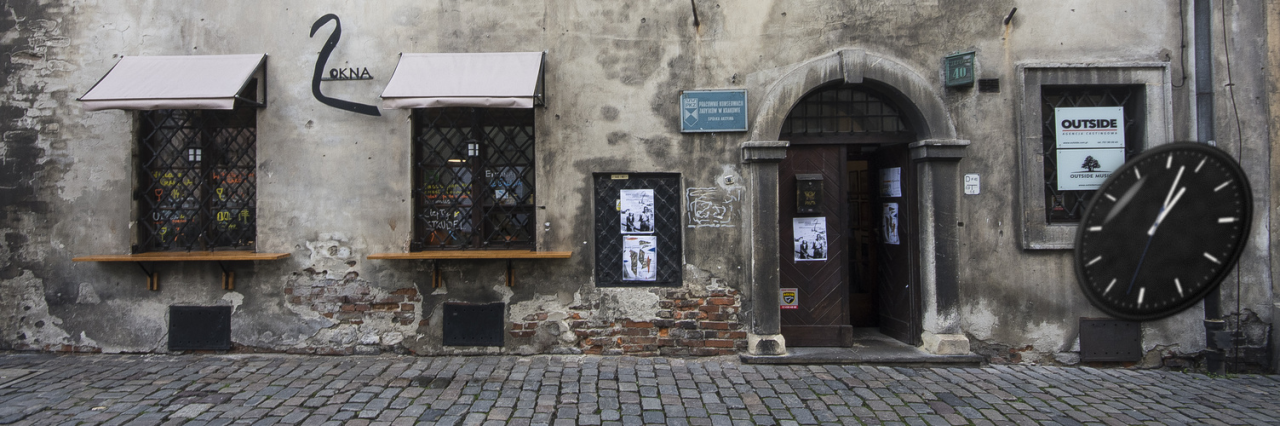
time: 1:02:32
